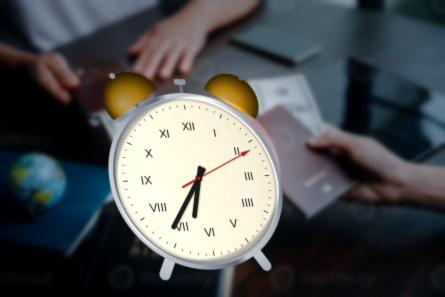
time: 6:36:11
